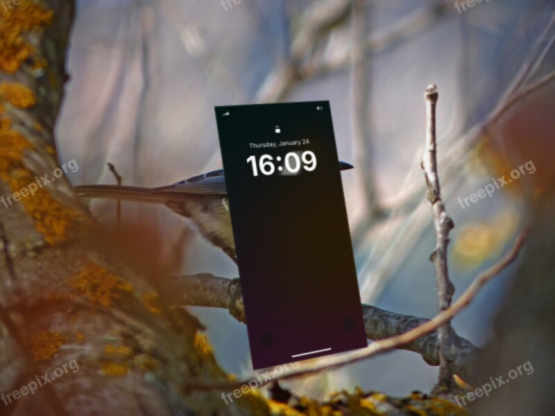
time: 16:09
